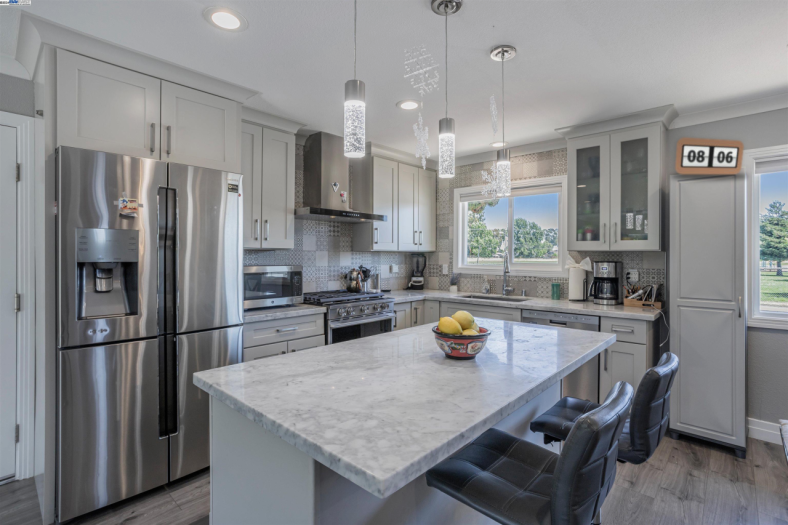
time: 8:06
